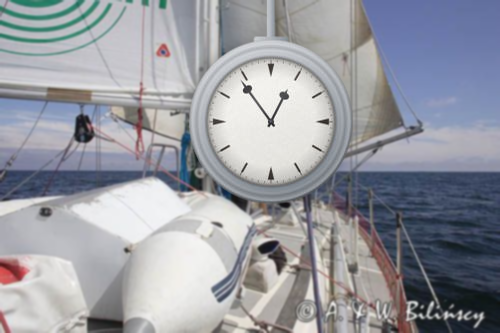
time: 12:54
